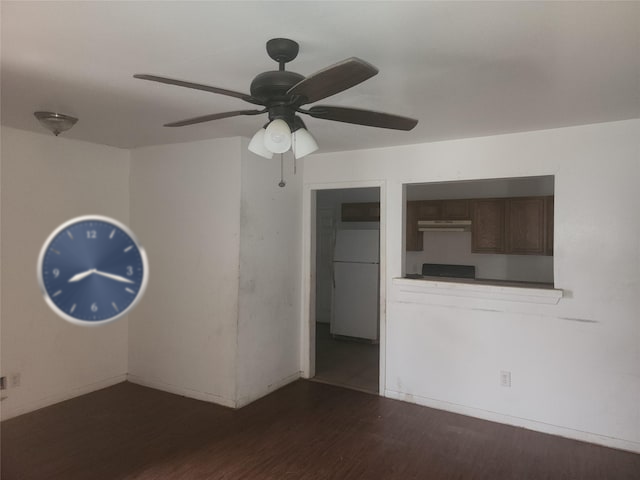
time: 8:18
